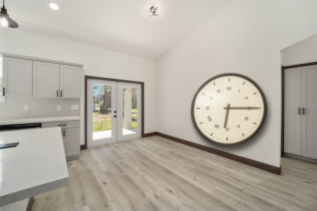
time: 6:15
